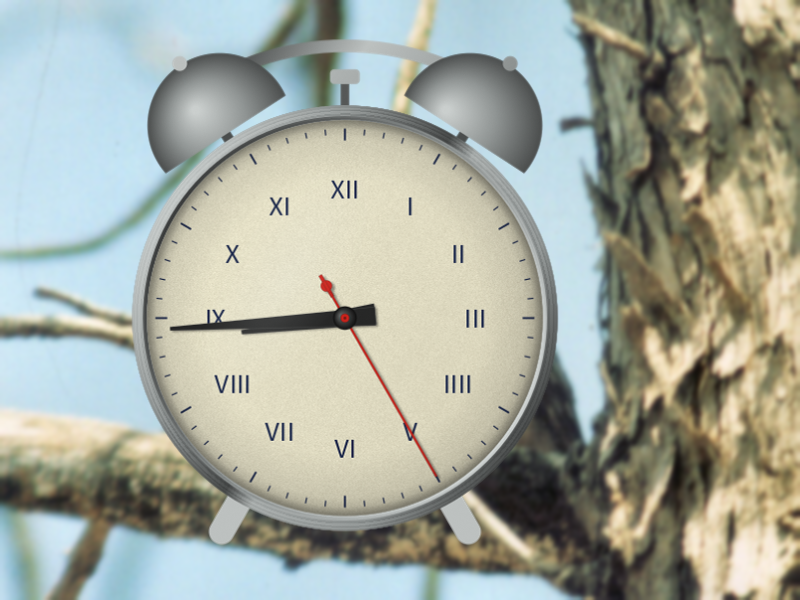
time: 8:44:25
